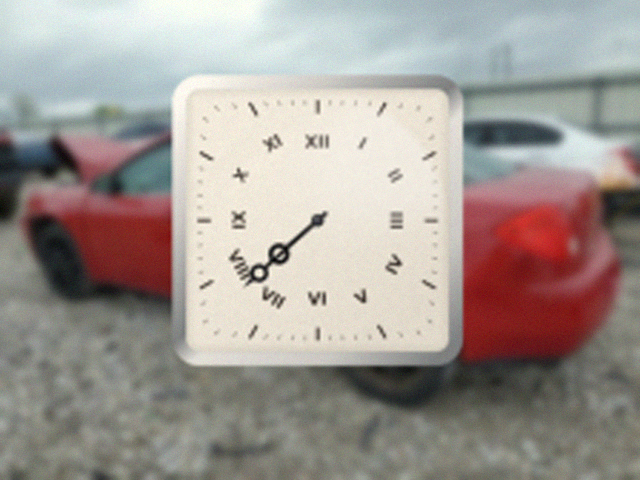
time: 7:38
